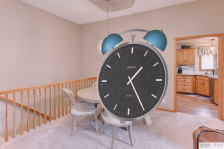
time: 1:25
